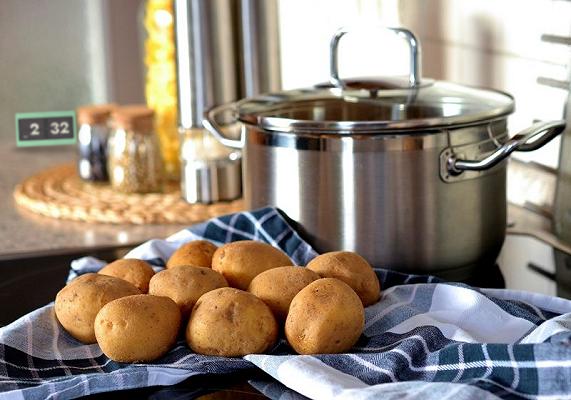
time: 2:32
